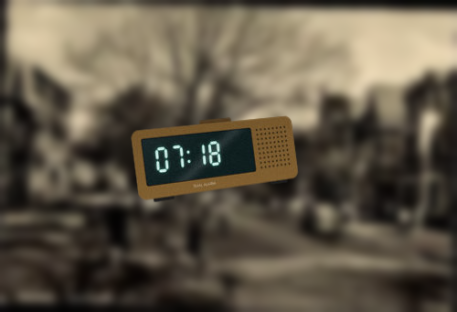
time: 7:18
